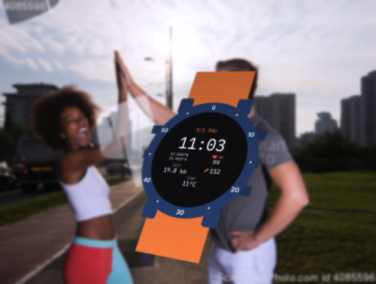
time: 11:03
